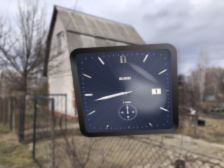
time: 8:43
